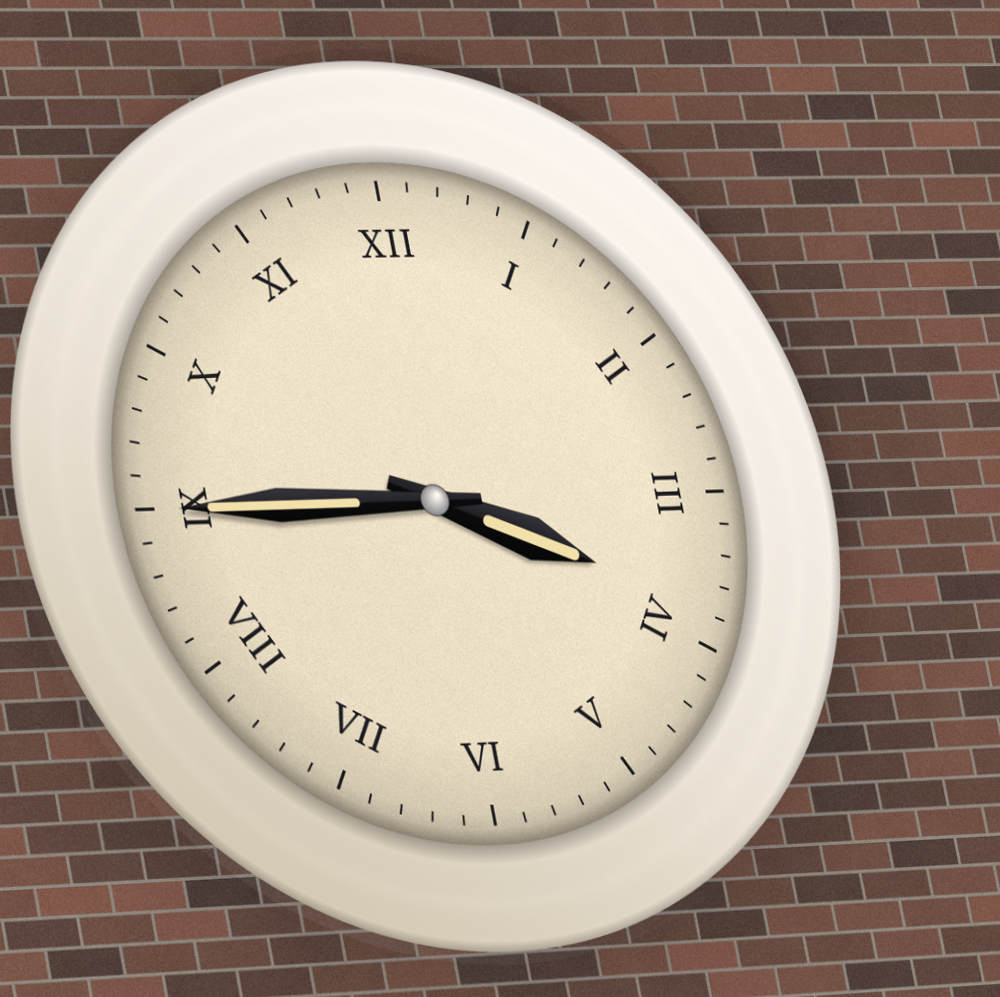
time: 3:45
